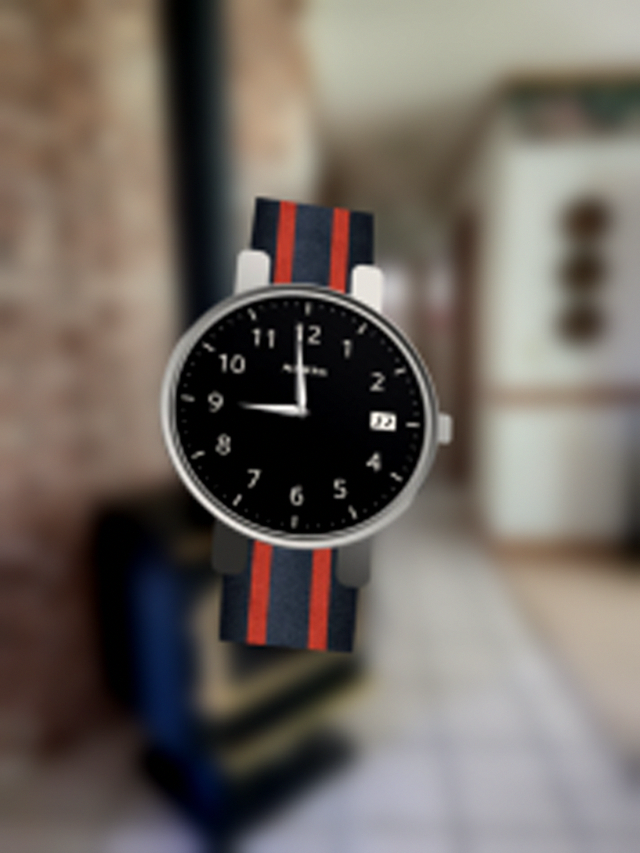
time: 8:59
